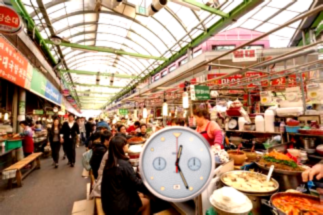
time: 12:26
